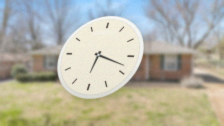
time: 6:18
